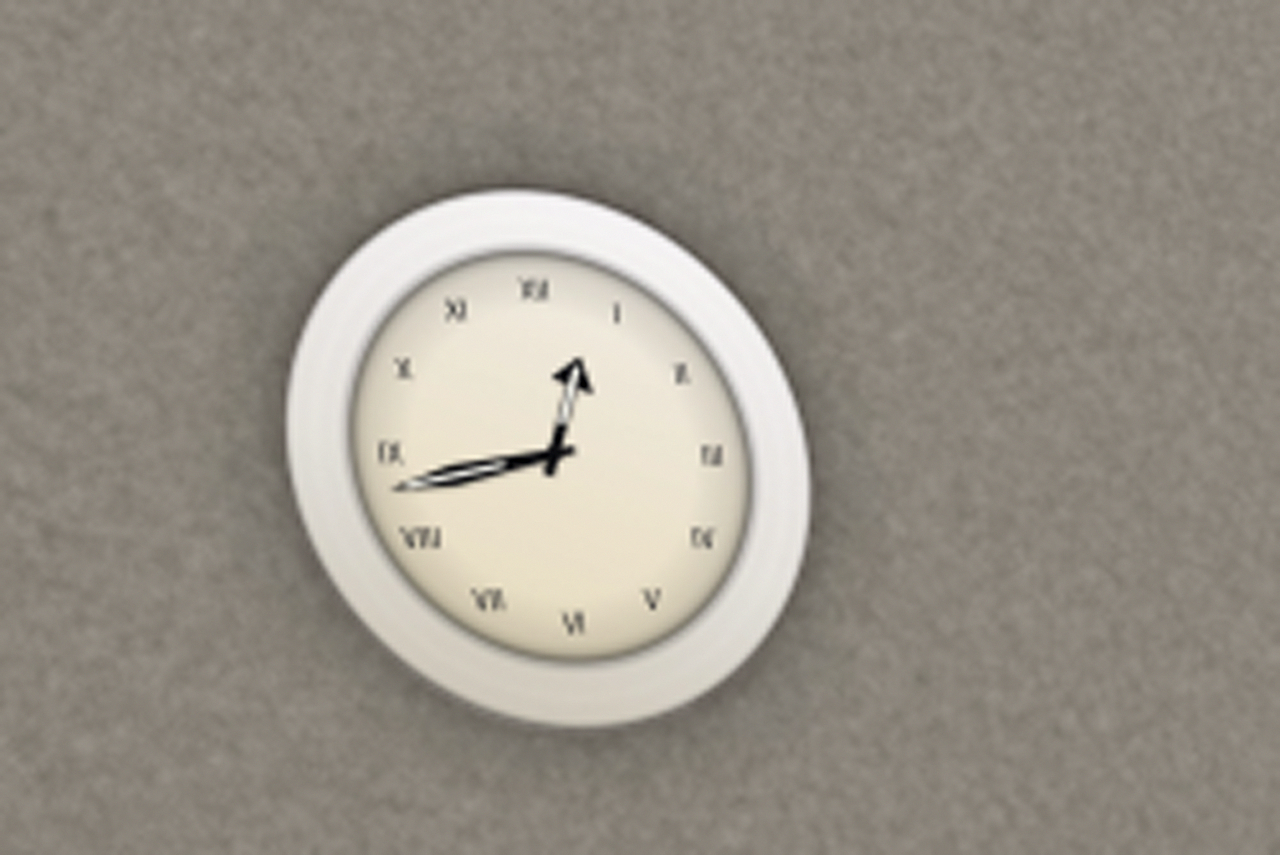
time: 12:43
